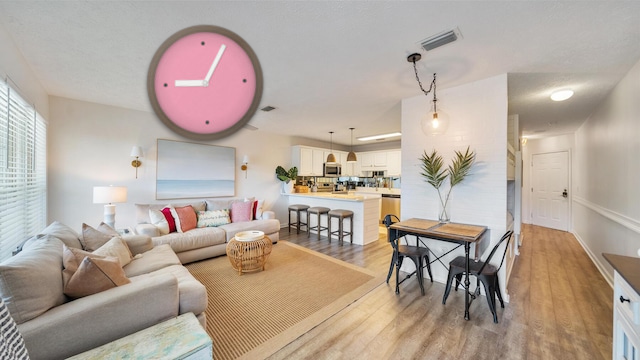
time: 9:05
